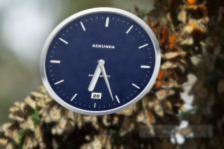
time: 6:26
